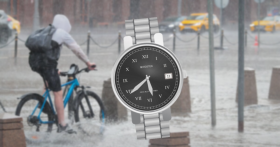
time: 5:39
